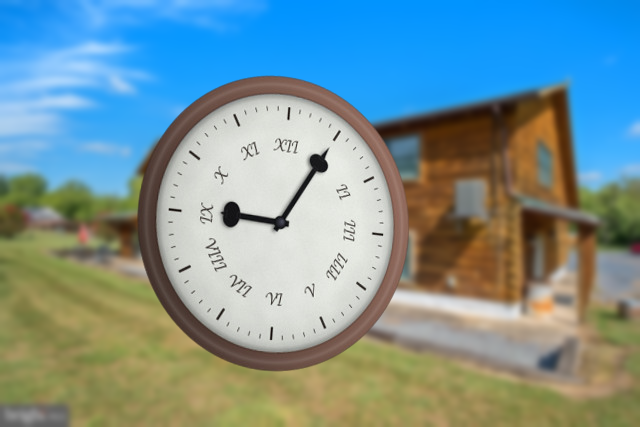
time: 9:05
